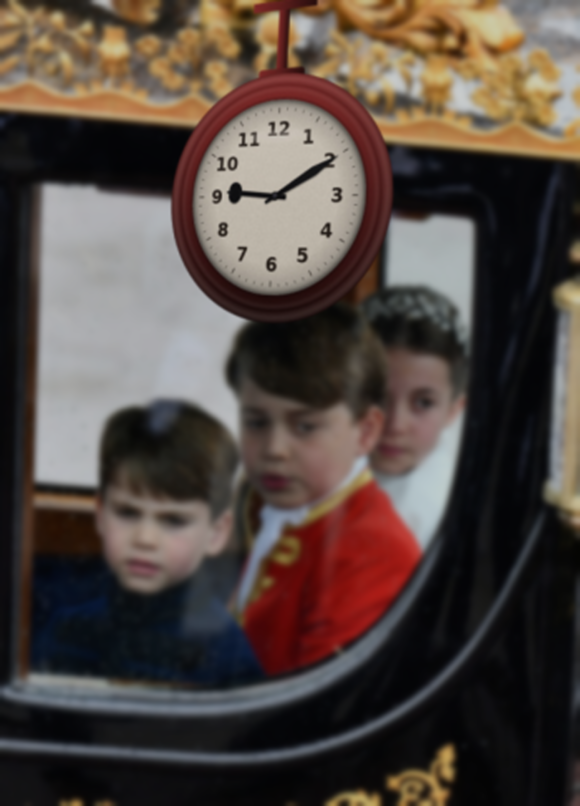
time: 9:10
